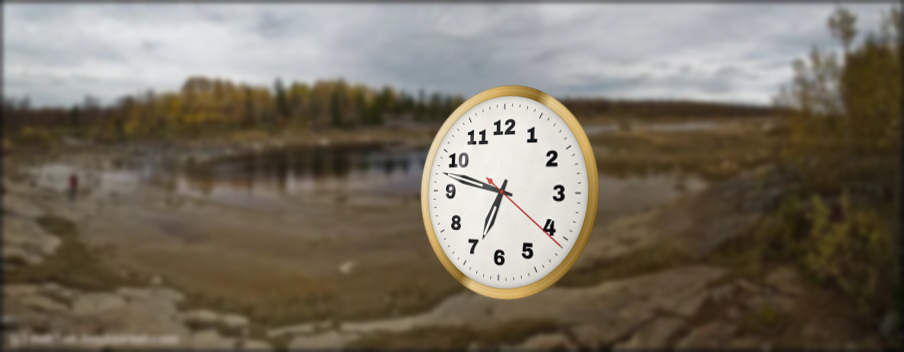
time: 6:47:21
